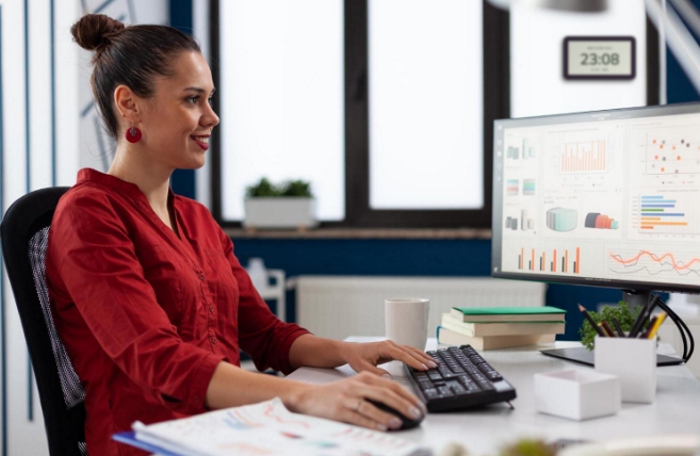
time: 23:08
